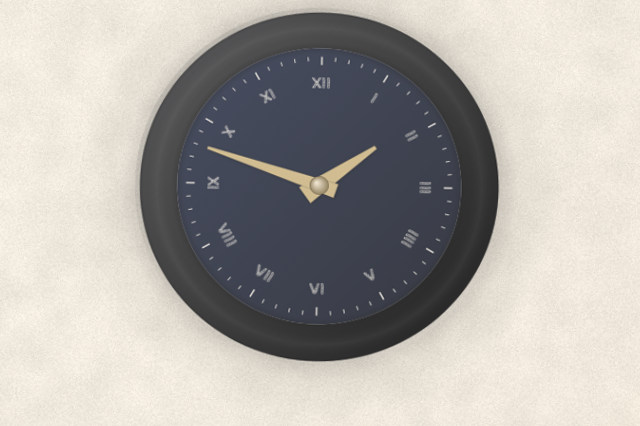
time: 1:48
